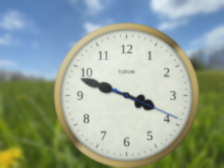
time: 3:48:19
